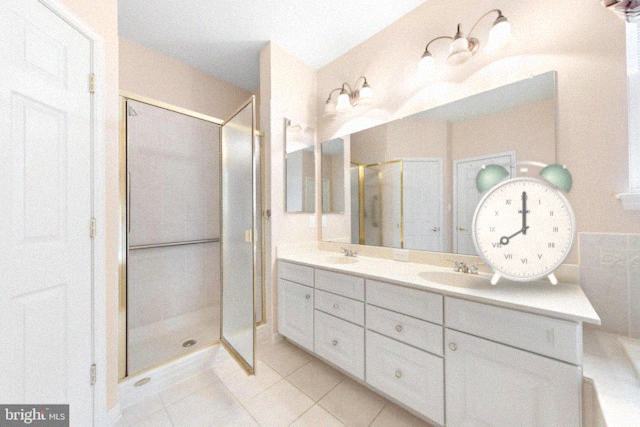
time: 8:00
